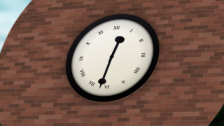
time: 12:32
